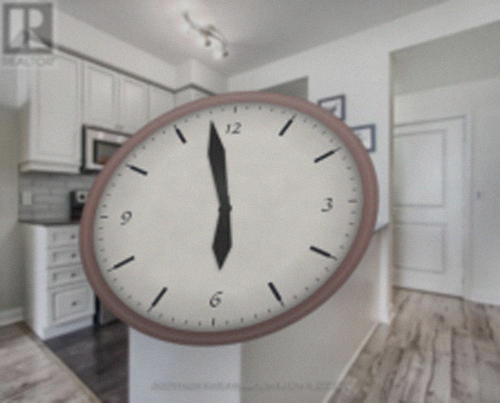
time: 5:58
